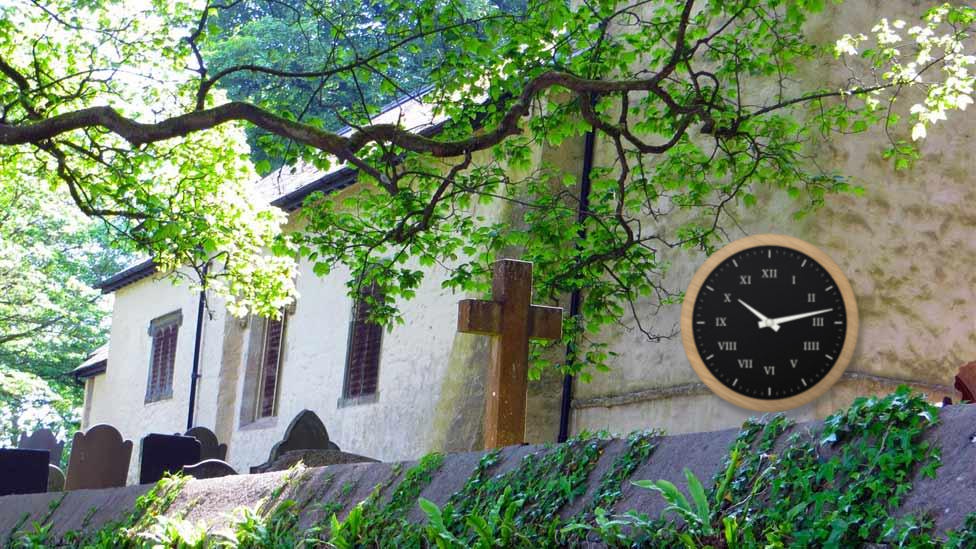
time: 10:13
